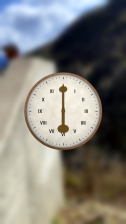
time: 6:00
